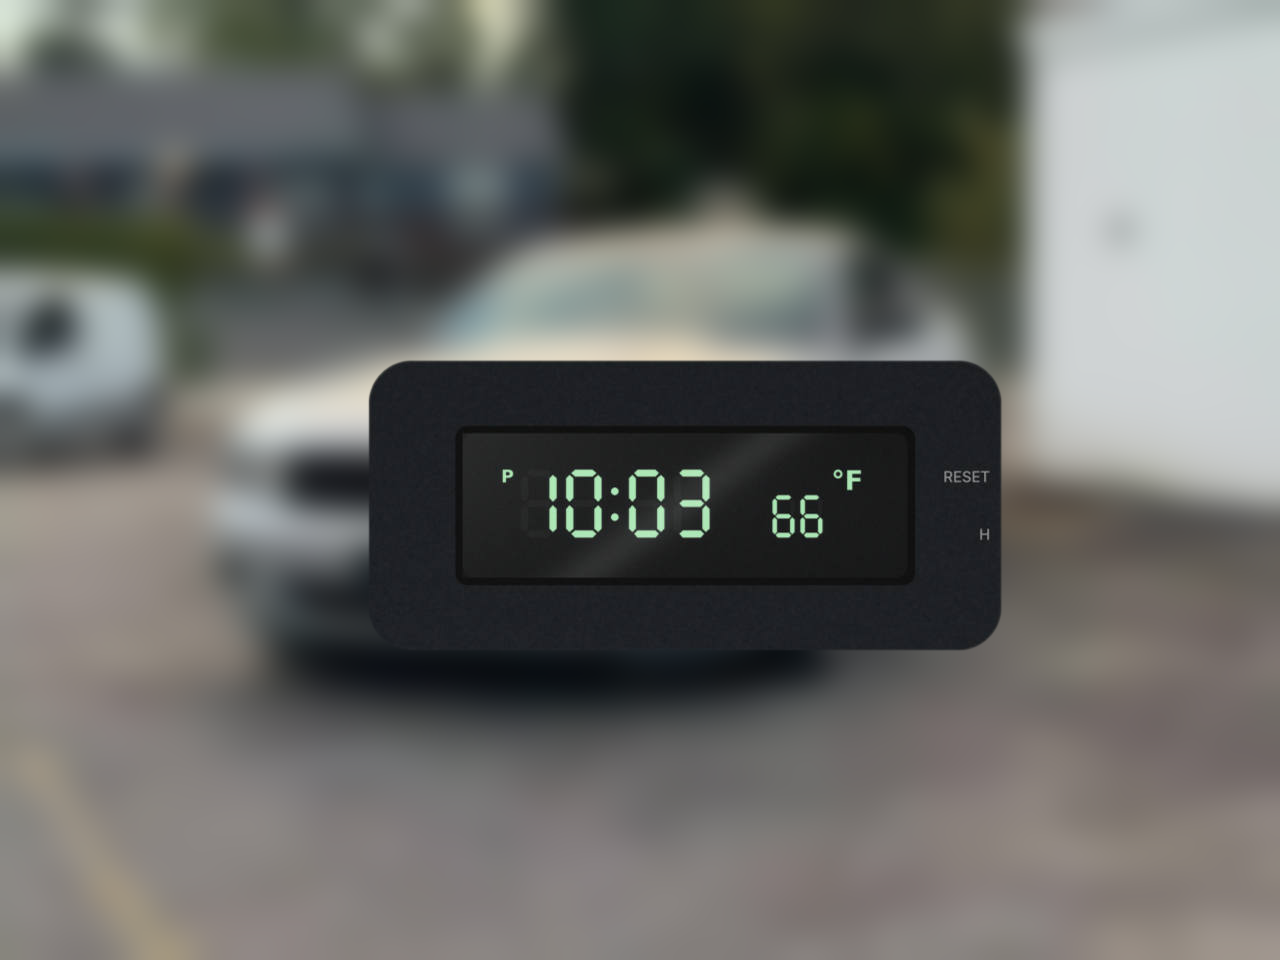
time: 10:03
